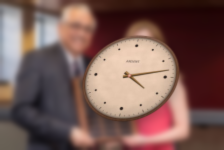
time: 4:13
